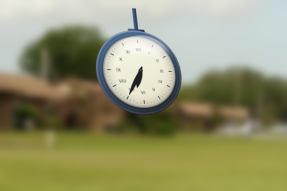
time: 6:35
